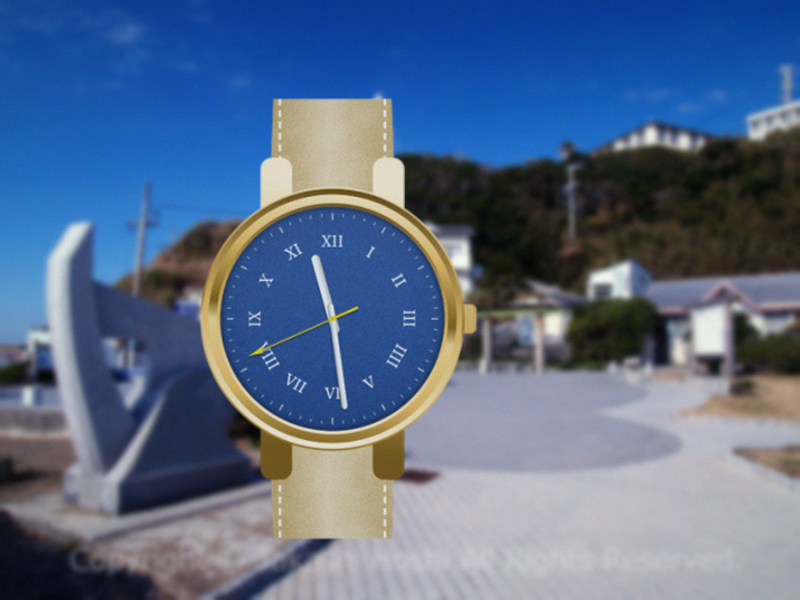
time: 11:28:41
